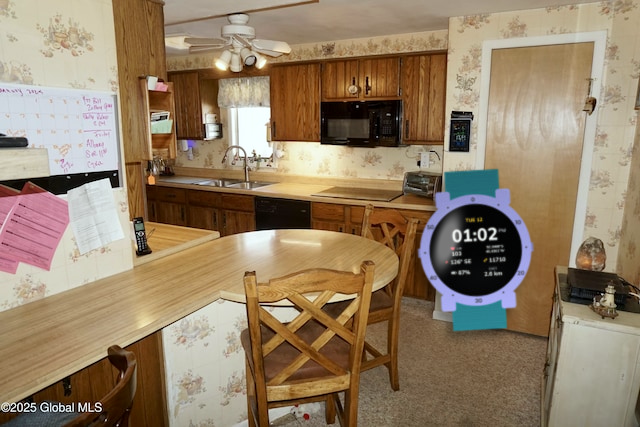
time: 1:02
